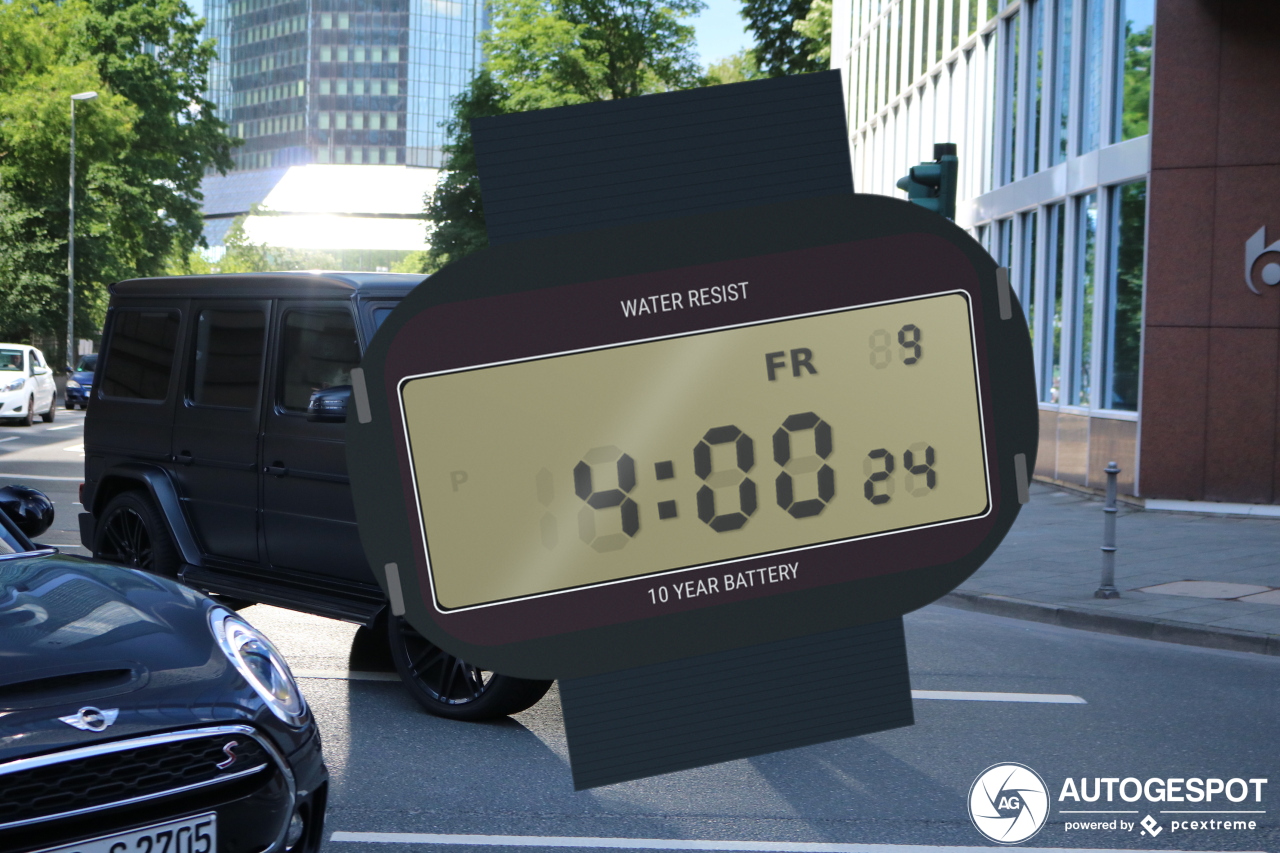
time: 4:00:24
